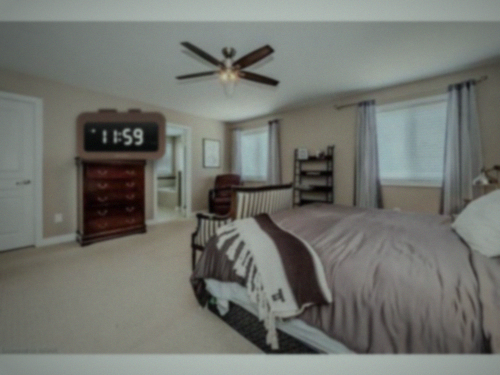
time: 11:59
